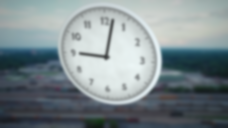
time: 9:02
